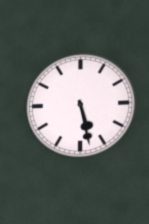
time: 5:28
